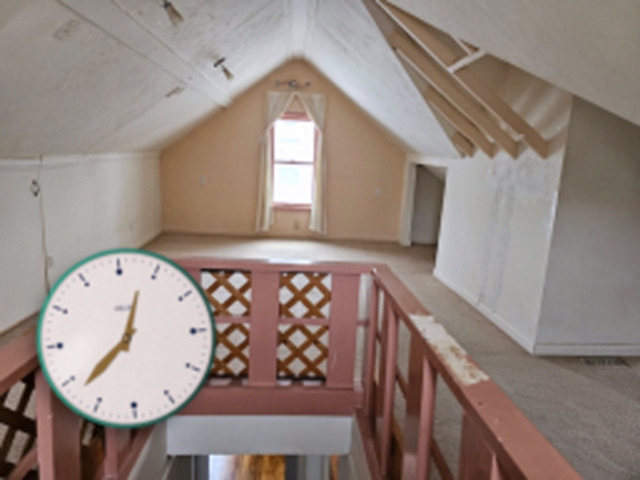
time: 12:38
